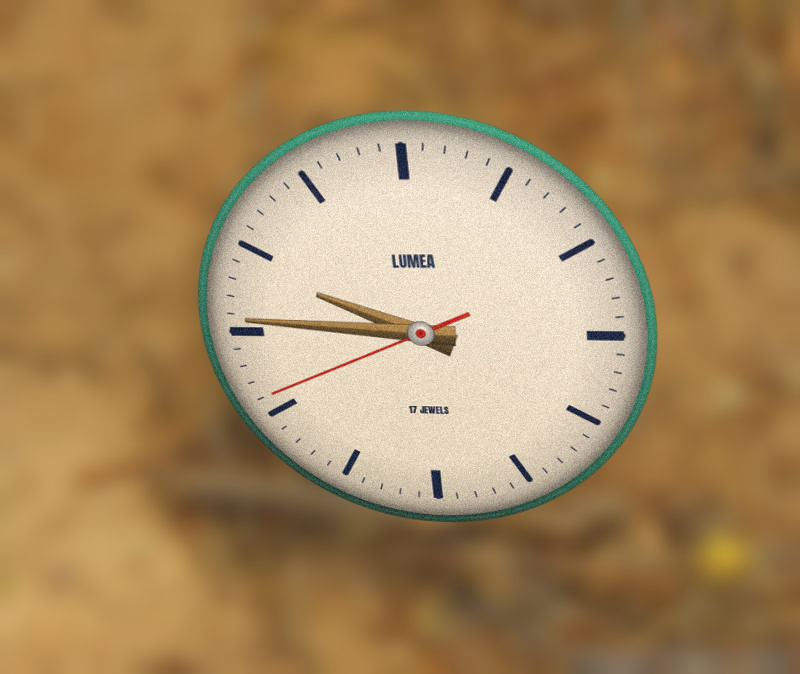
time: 9:45:41
